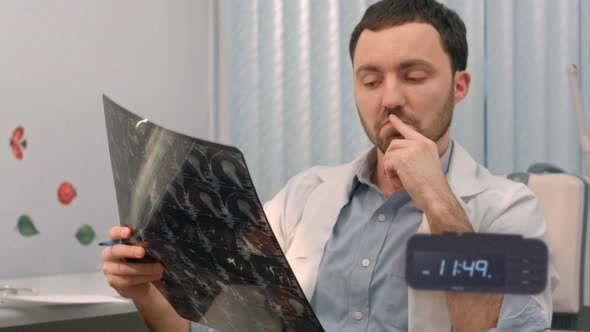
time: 11:49
